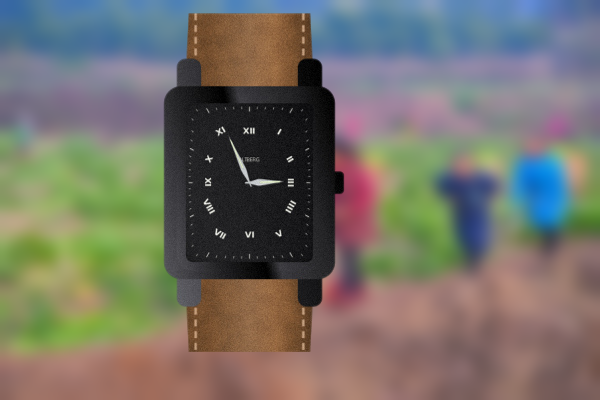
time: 2:56
